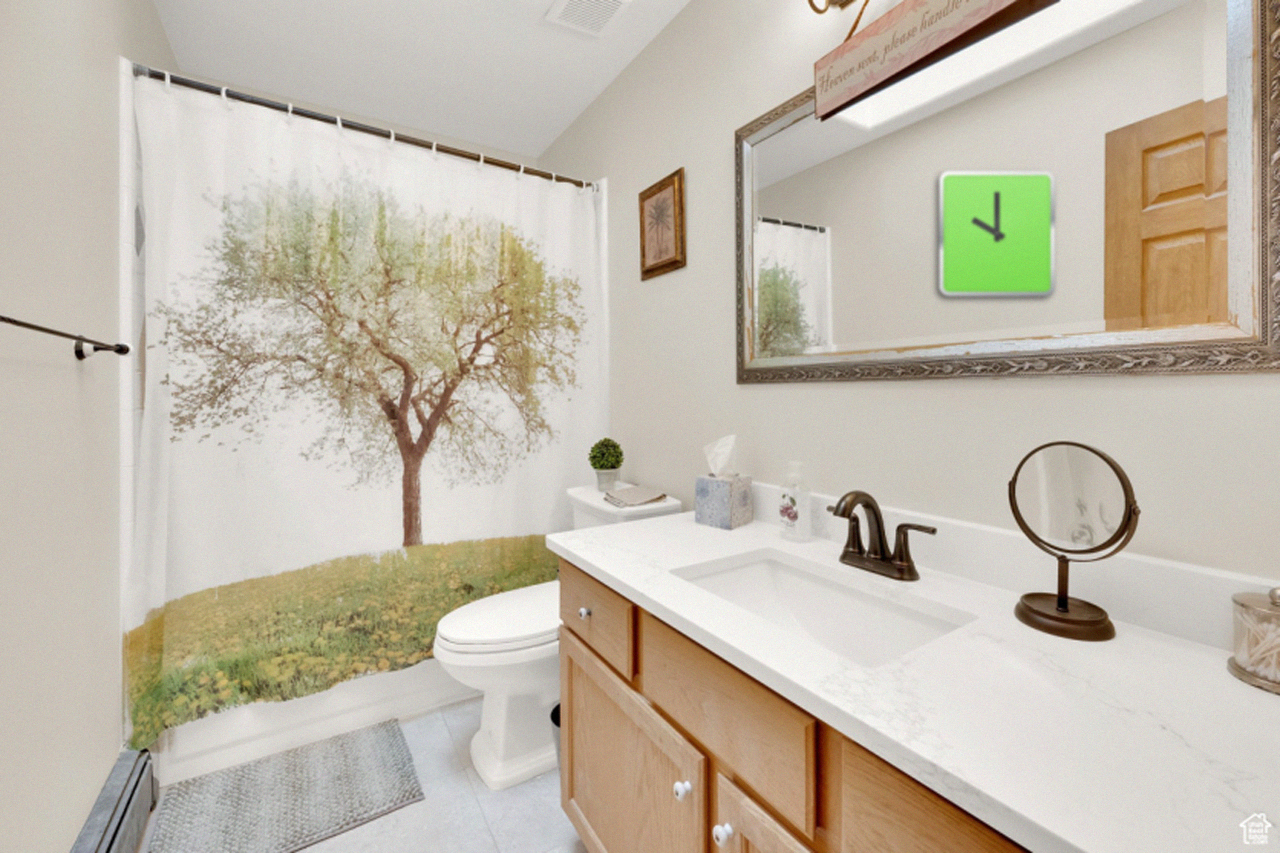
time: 10:00
